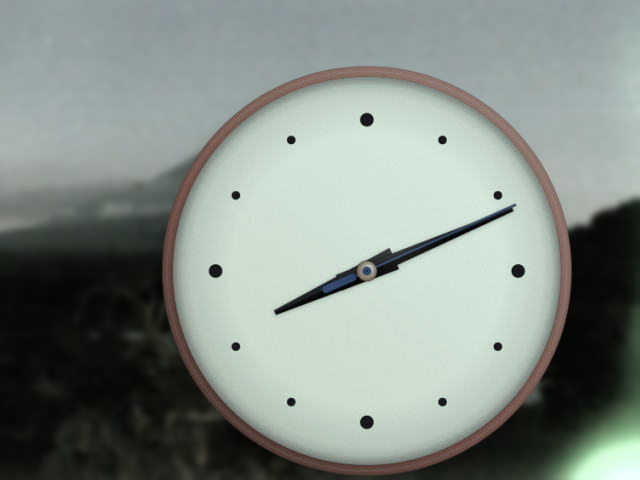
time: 8:11:11
